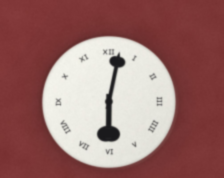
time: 6:02
